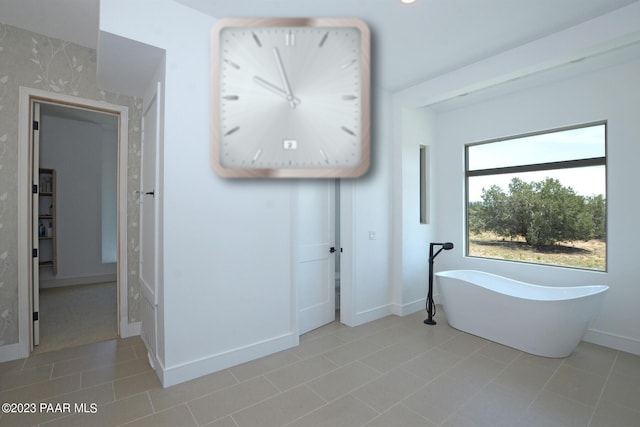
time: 9:57
